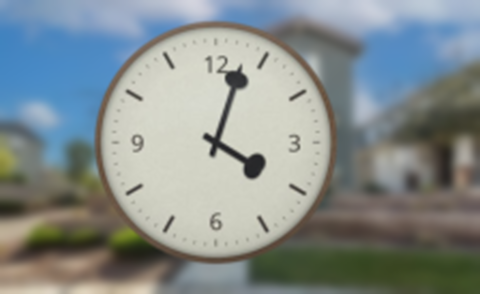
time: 4:03
